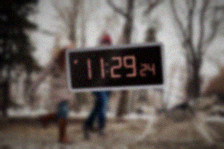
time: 11:29
